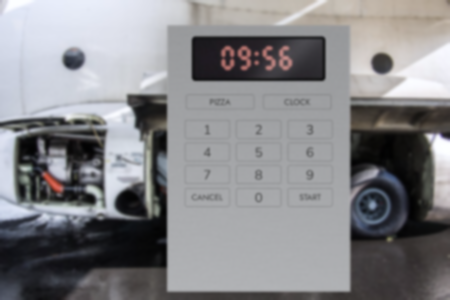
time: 9:56
